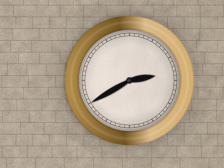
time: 2:40
